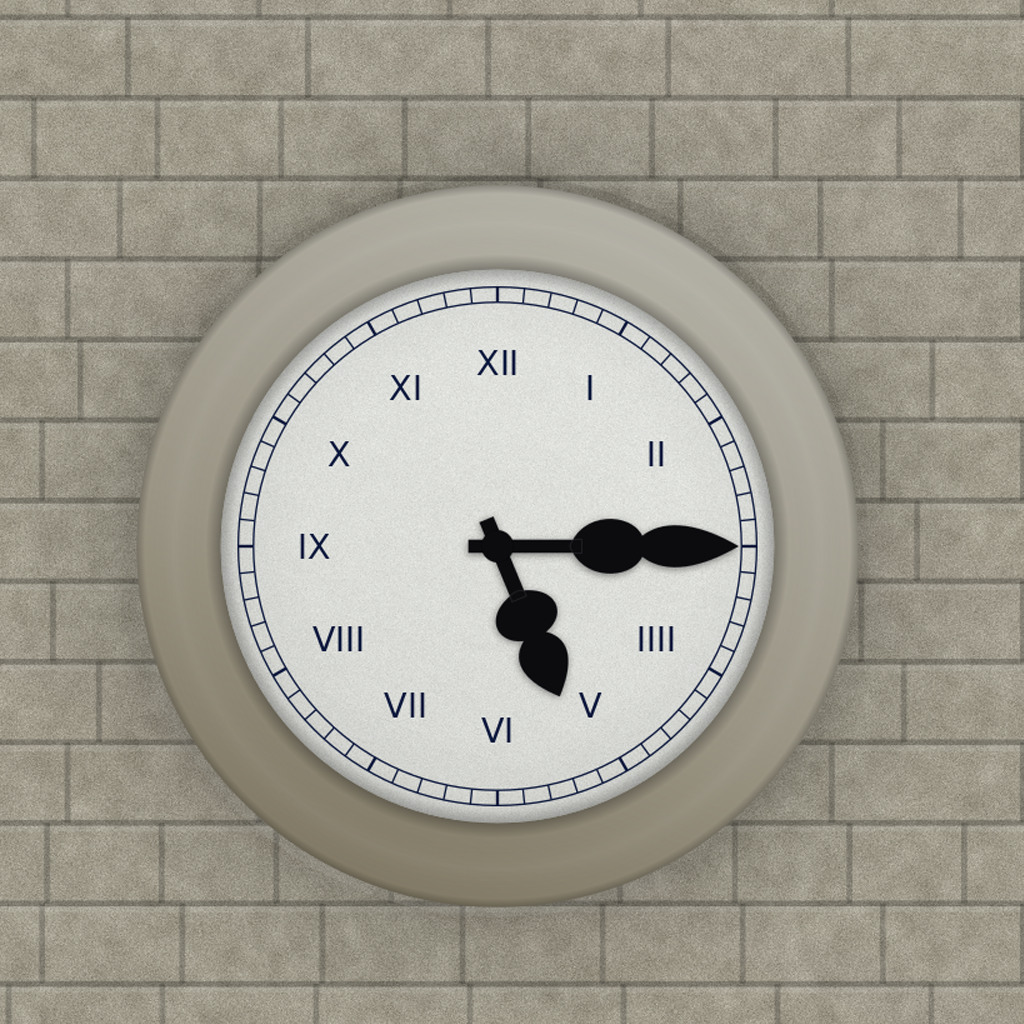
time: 5:15
